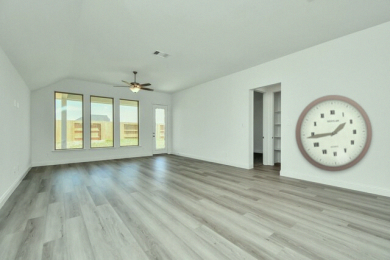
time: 1:44
